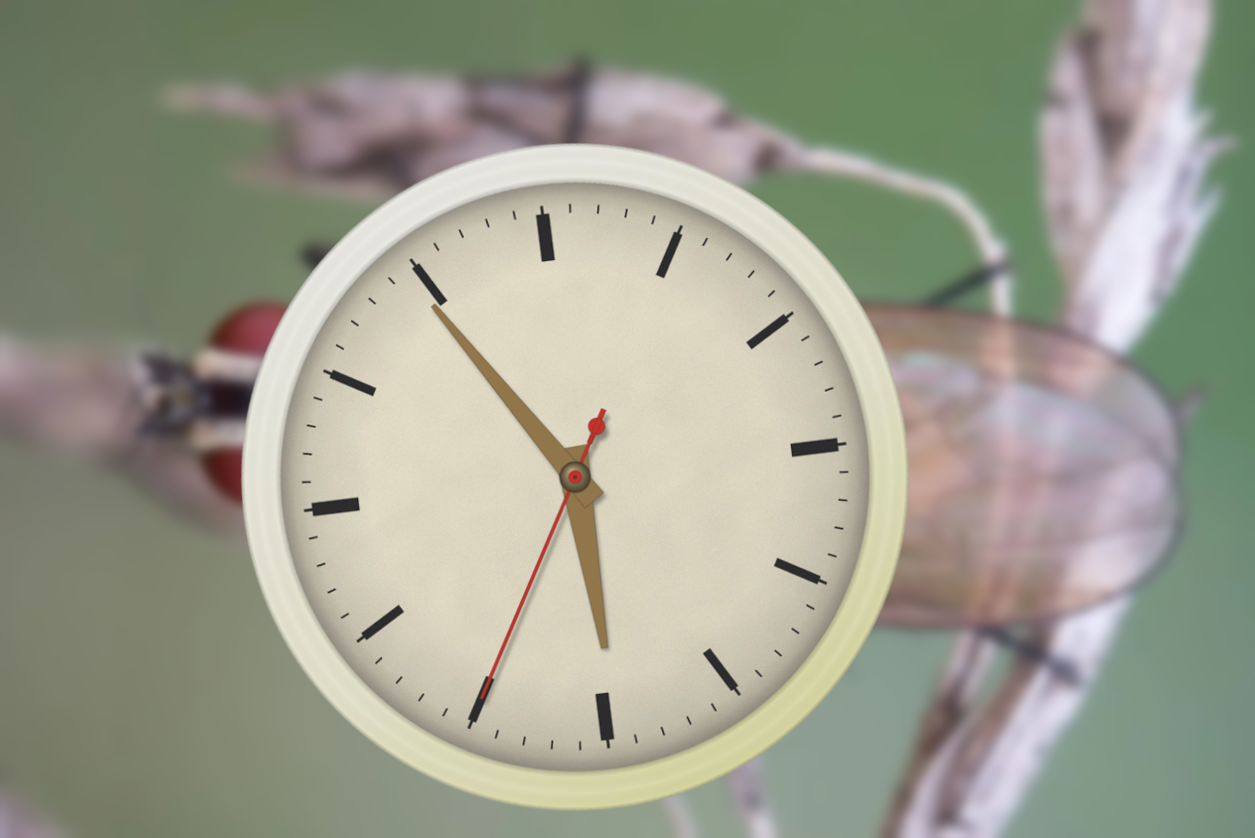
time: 5:54:35
